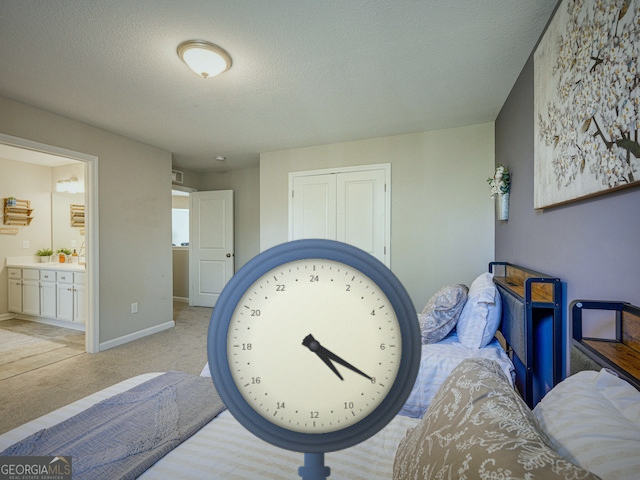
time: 9:20
